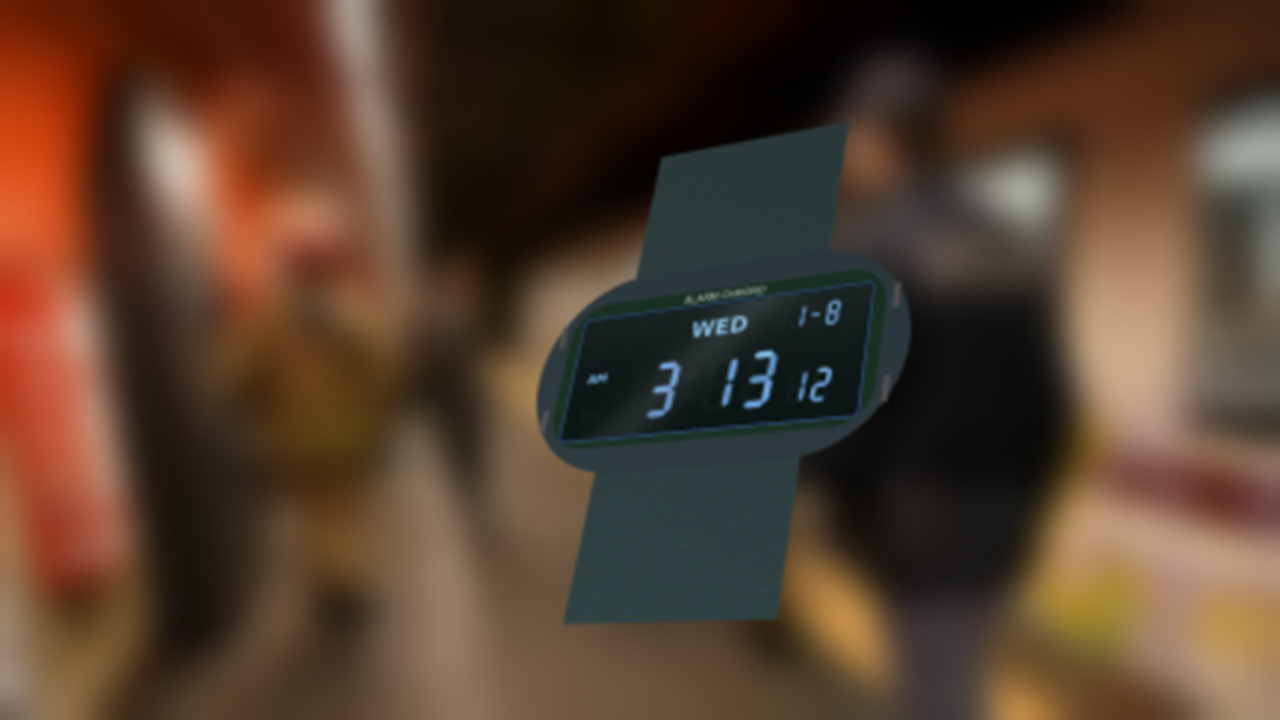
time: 3:13:12
